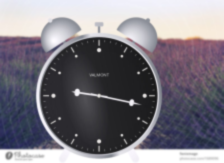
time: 9:17
